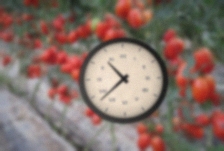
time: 10:38
